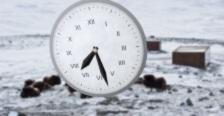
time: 7:28
